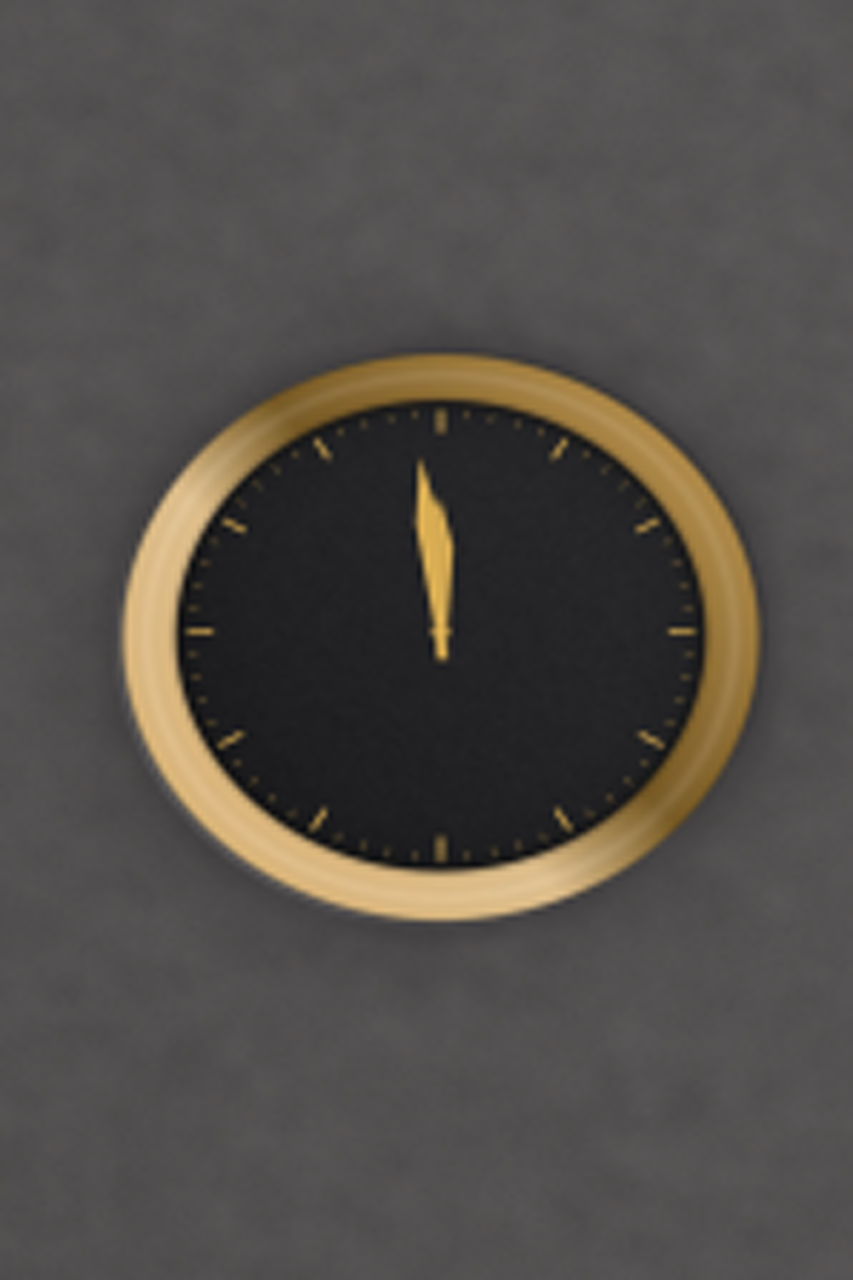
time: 11:59
